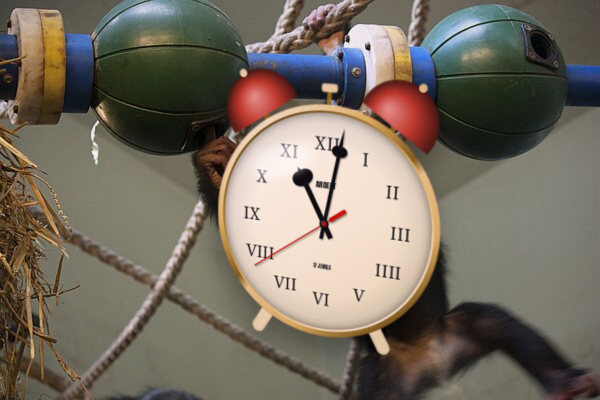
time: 11:01:39
